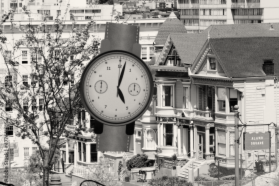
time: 5:02
